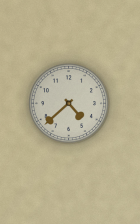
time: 4:38
